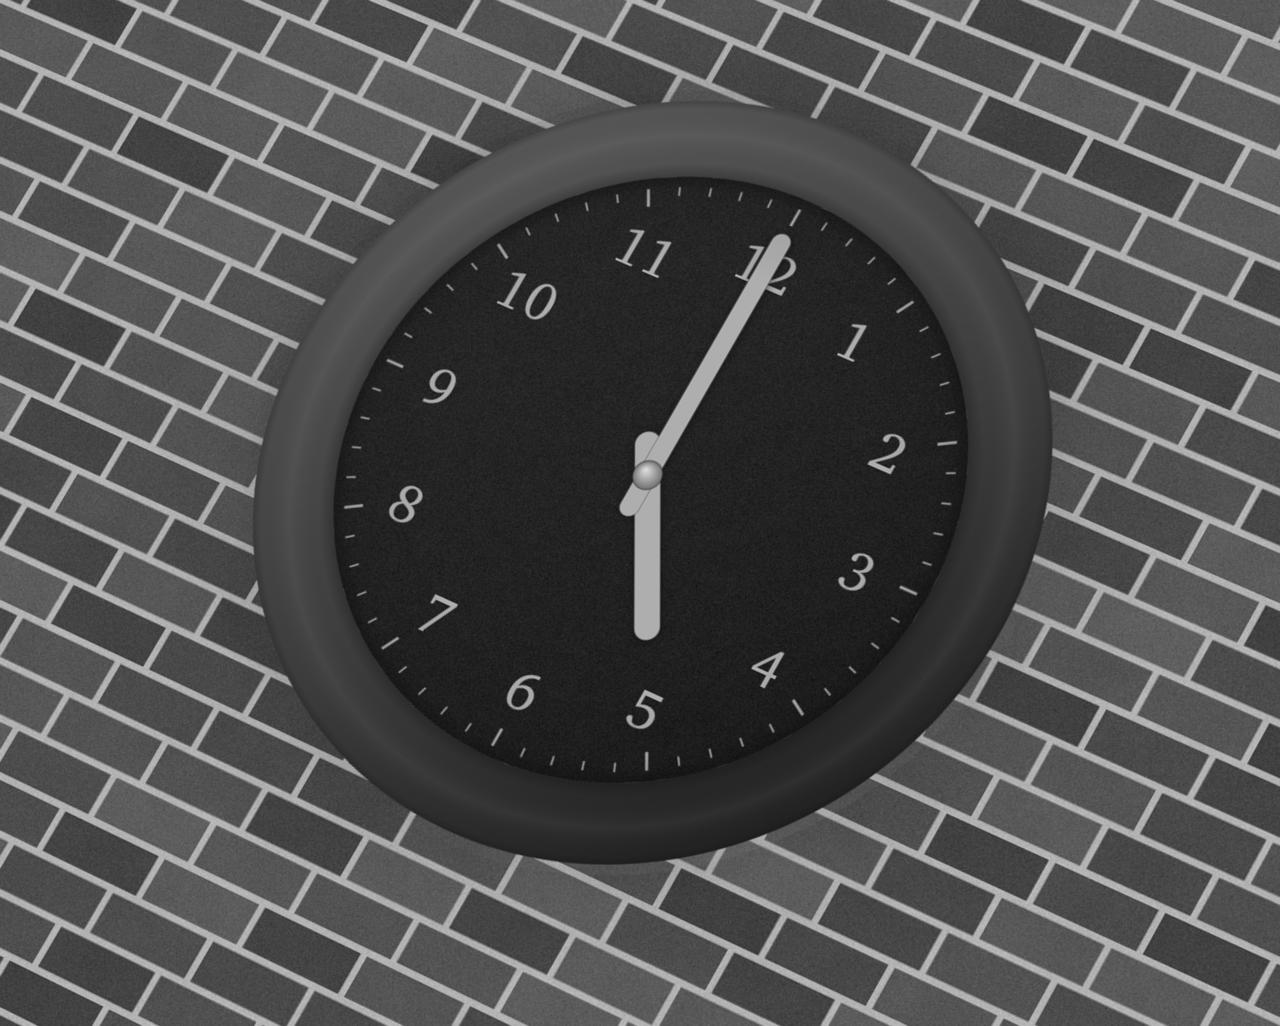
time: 5:00
